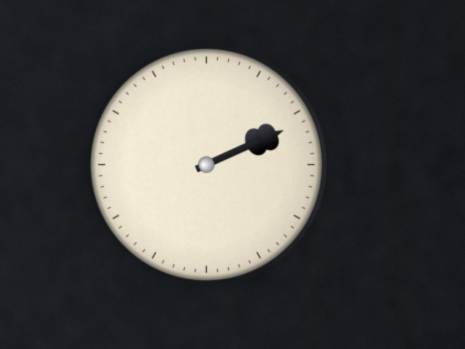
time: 2:11
